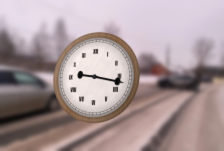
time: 9:17
